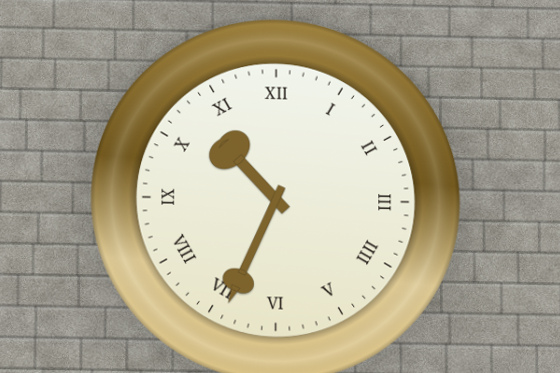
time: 10:34
